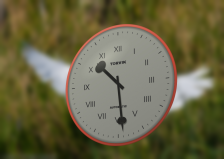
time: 10:29
